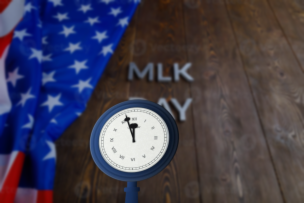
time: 11:57
